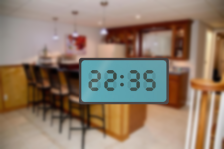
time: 22:35
